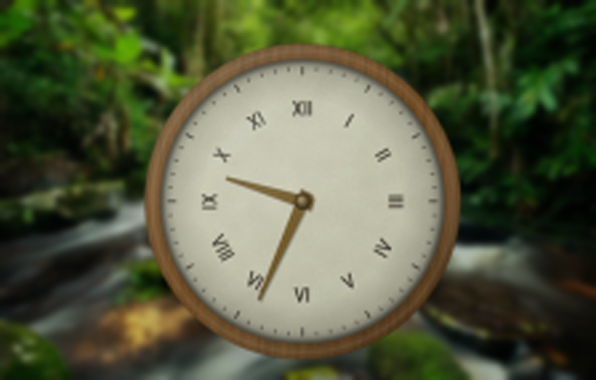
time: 9:34
